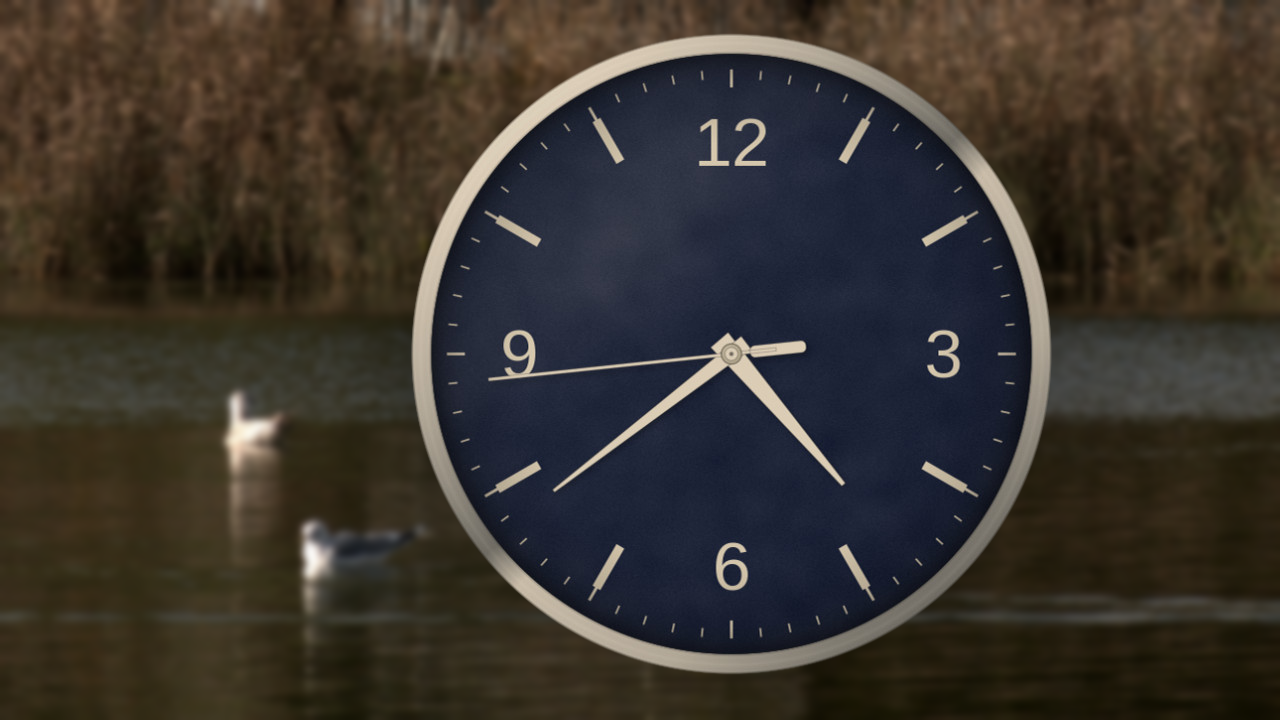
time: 4:38:44
